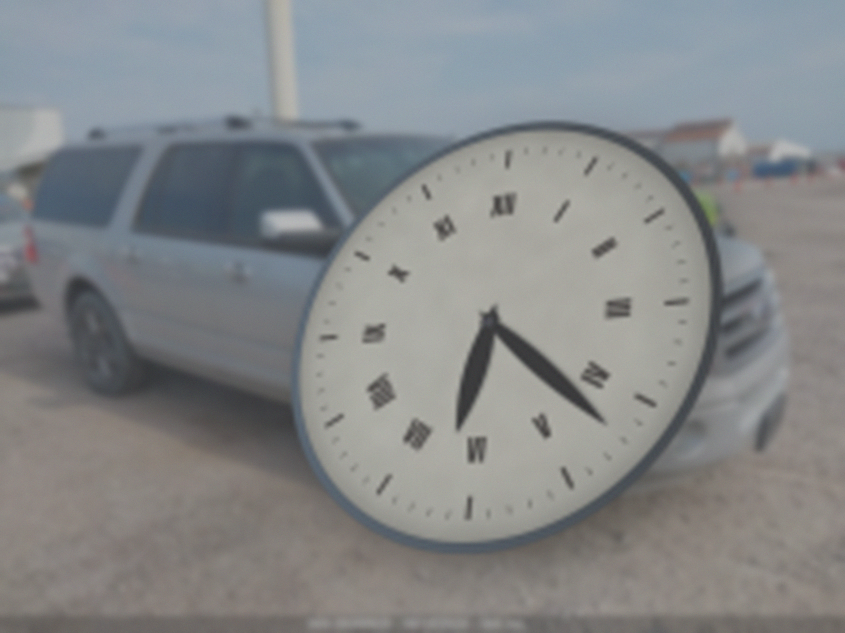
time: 6:22
